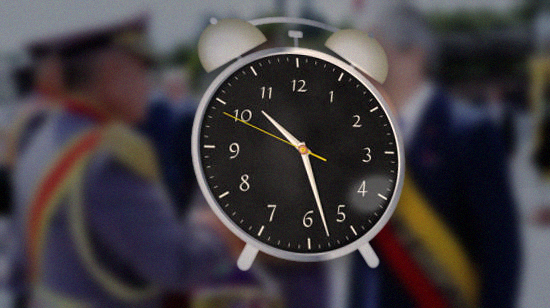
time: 10:27:49
